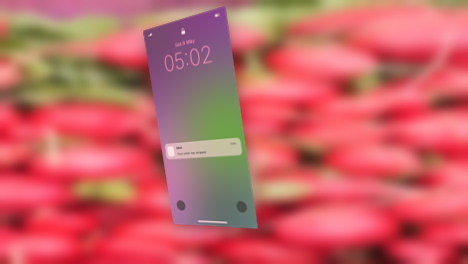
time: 5:02
